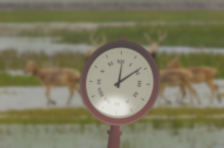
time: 12:09
